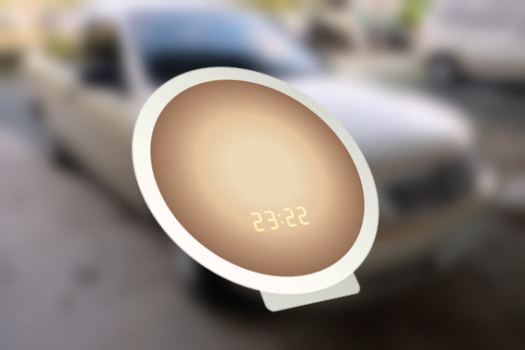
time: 23:22
